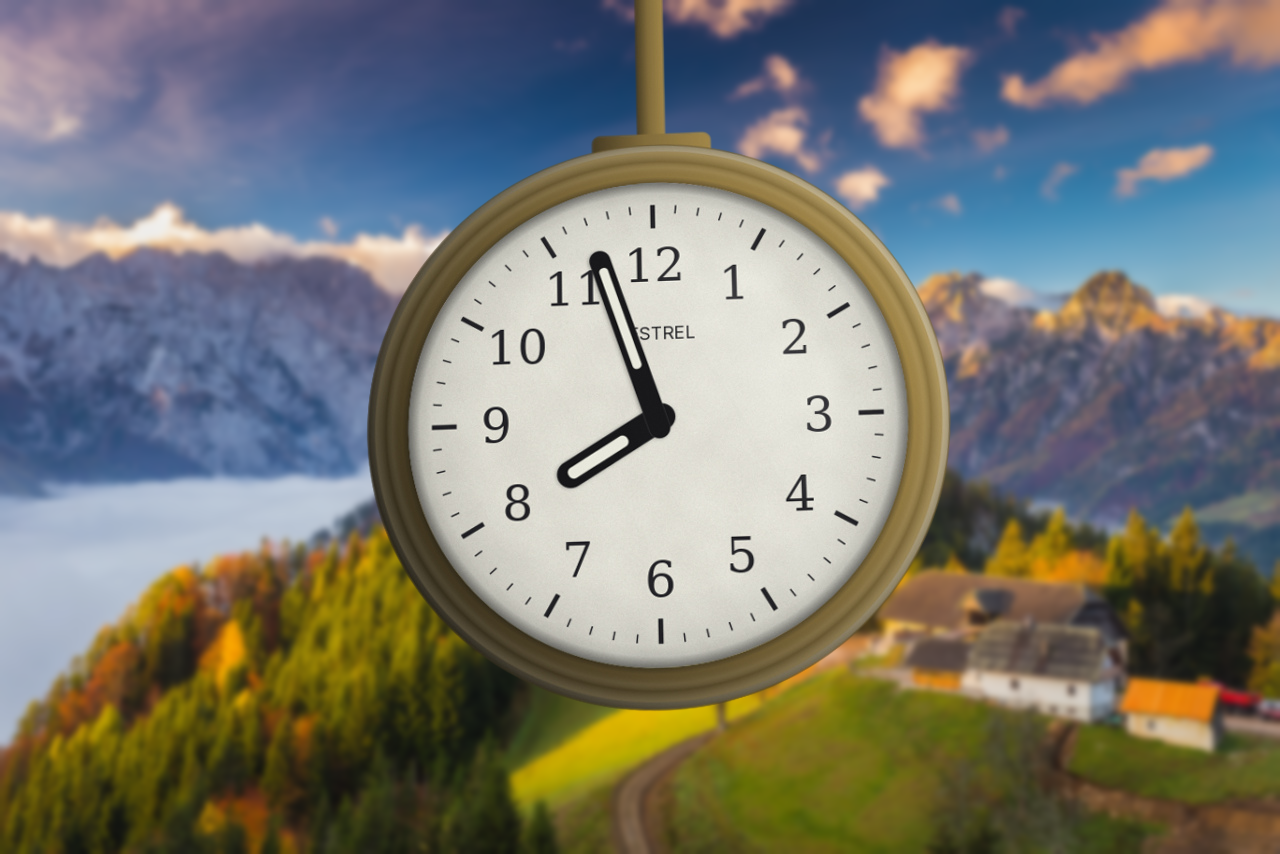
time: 7:57
